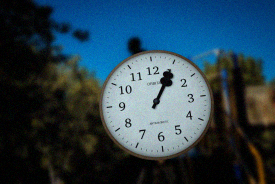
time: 1:05
